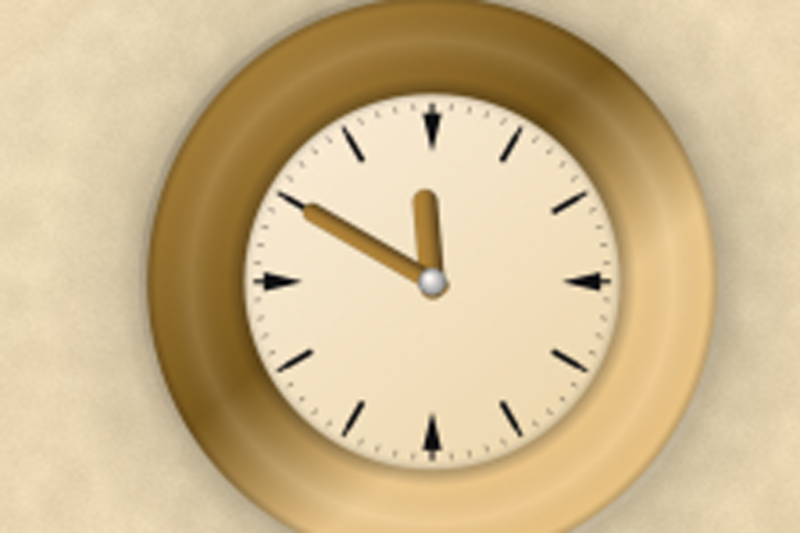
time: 11:50
